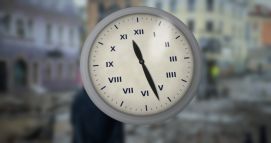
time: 11:27
